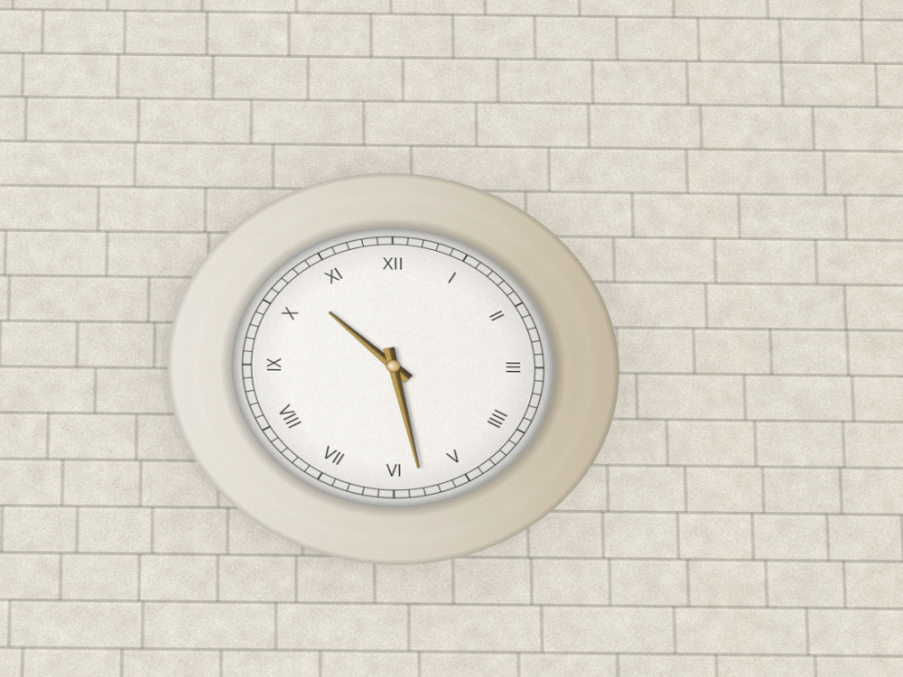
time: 10:28
